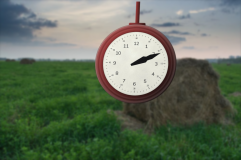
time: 2:11
